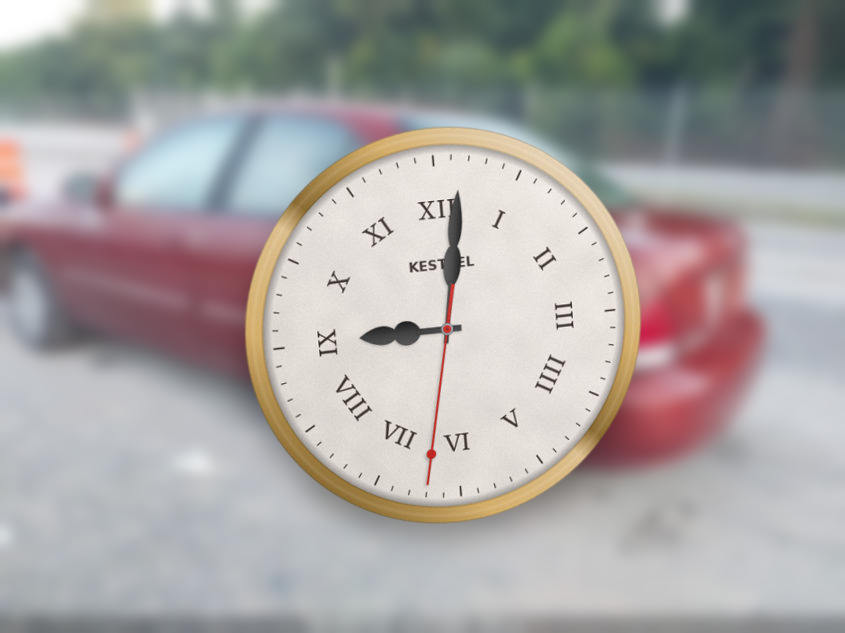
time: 9:01:32
